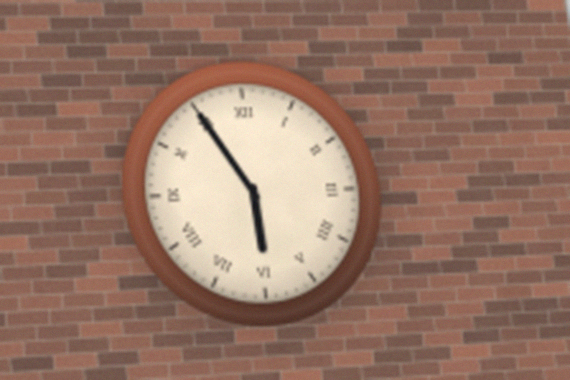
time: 5:55
